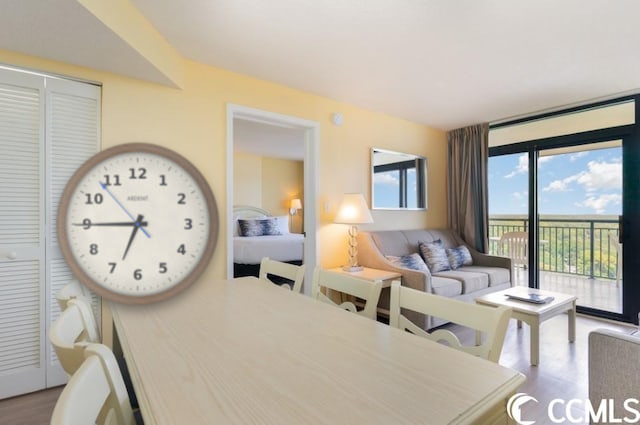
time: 6:44:53
